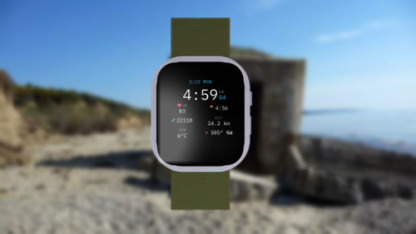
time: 4:59
